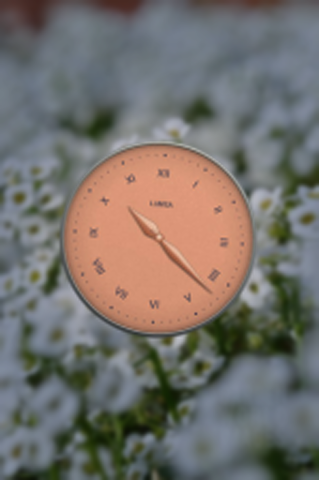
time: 10:22
